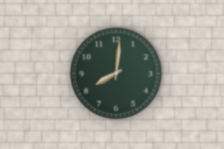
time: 8:01
